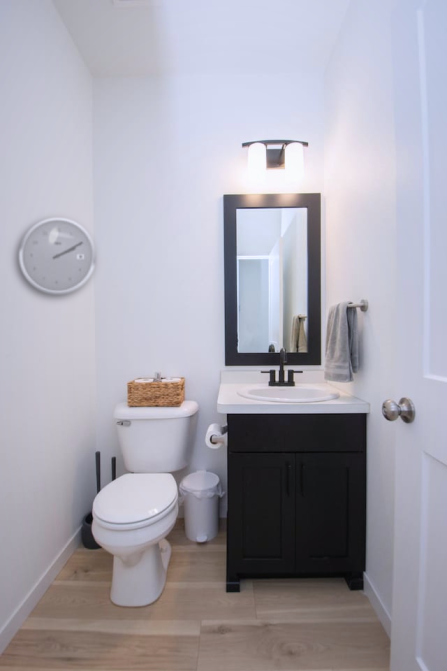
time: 2:10
